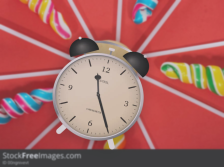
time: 11:25
